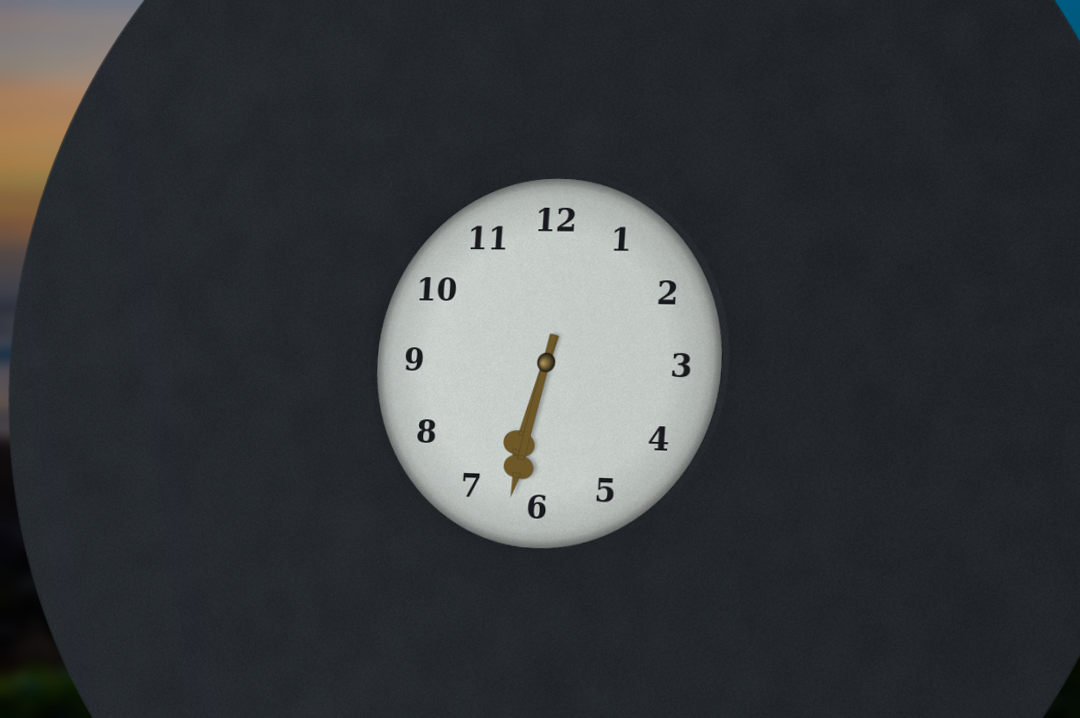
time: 6:32
